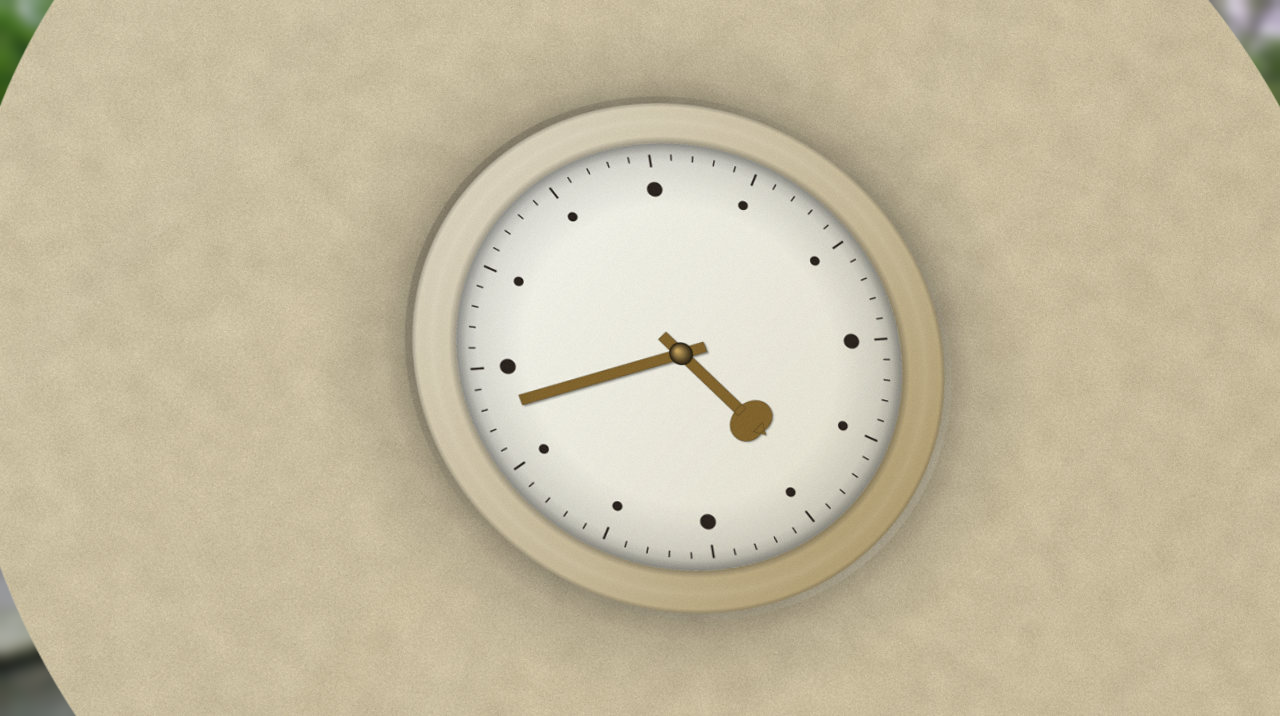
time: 4:43
